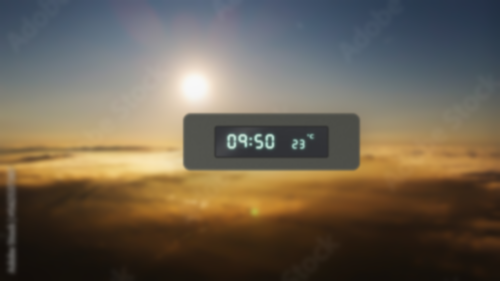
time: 9:50
